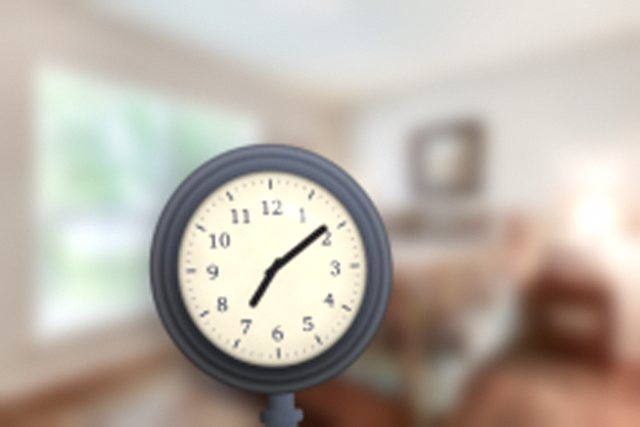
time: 7:09
